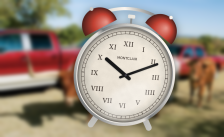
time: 10:11
